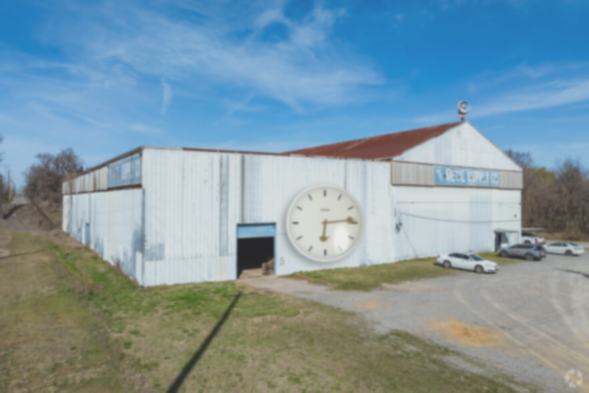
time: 6:14
